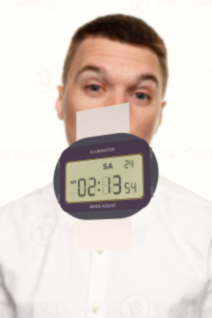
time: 2:13:54
